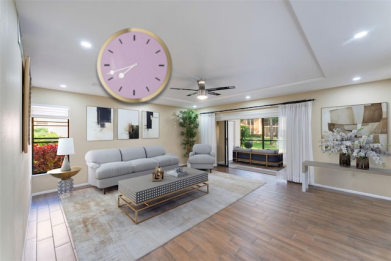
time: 7:42
